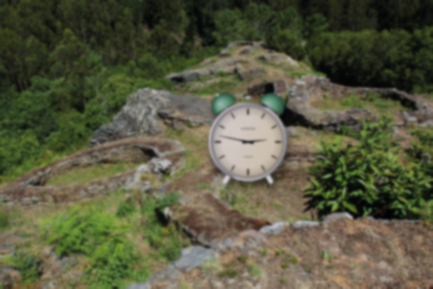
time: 2:47
